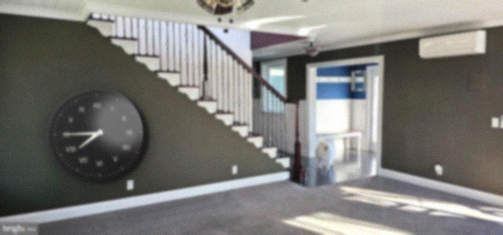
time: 7:45
